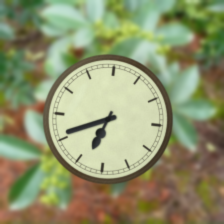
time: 6:41
